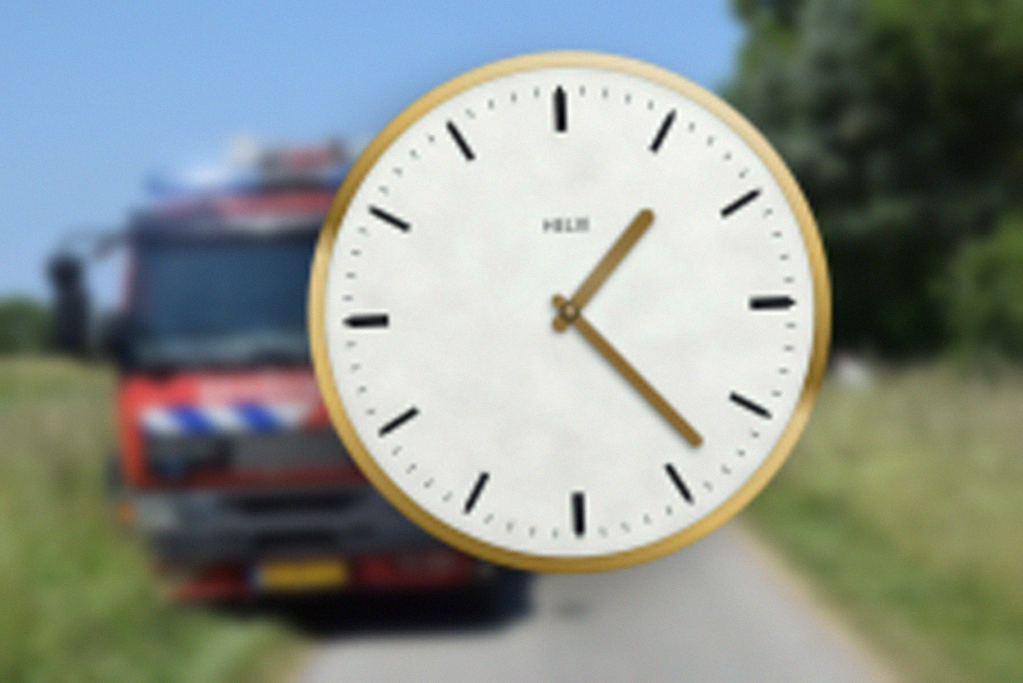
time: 1:23
